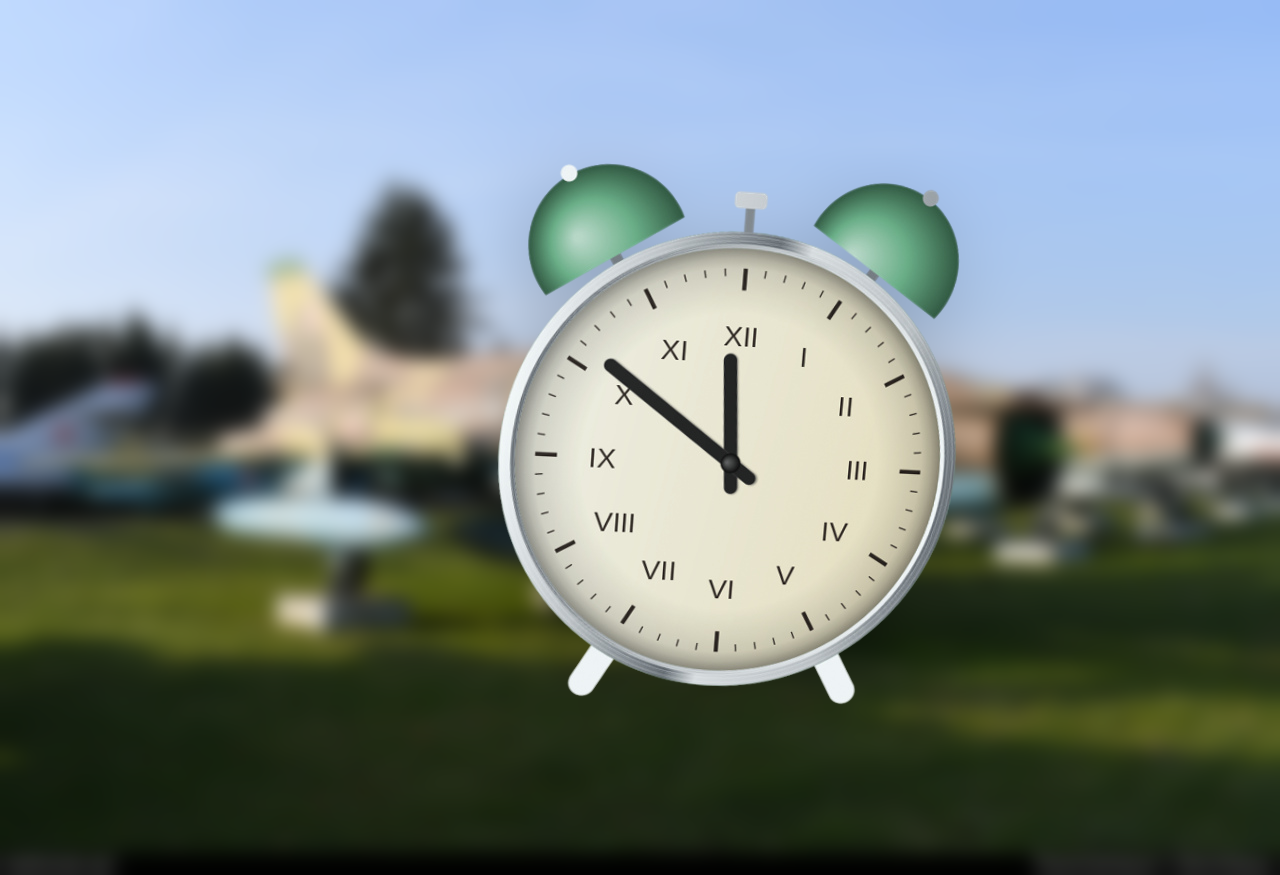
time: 11:51
